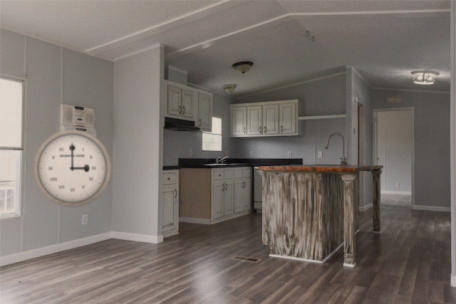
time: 3:00
